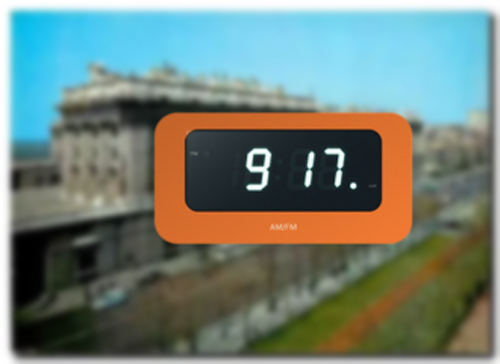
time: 9:17
